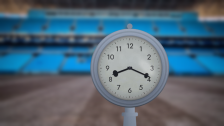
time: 8:19
